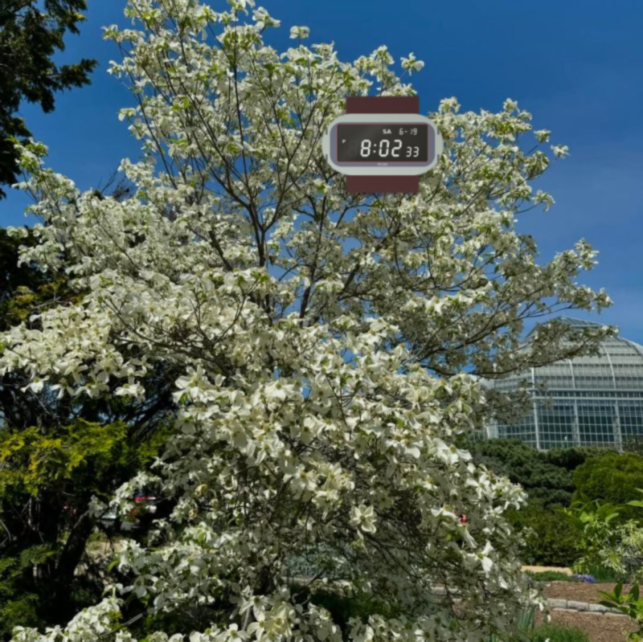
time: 8:02:33
